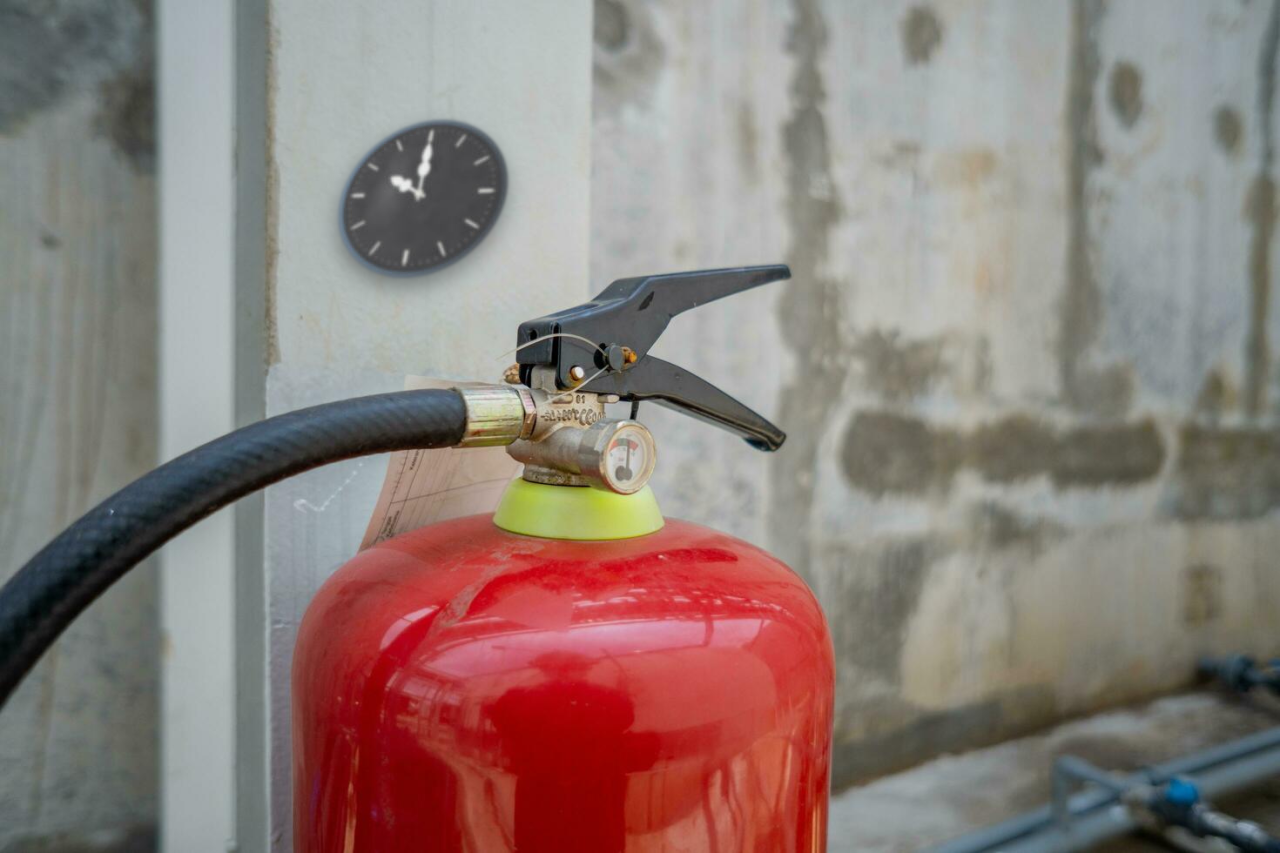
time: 10:00
